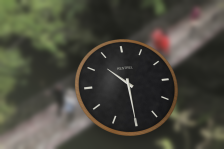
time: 10:30
